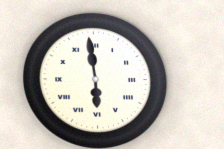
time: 5:59
